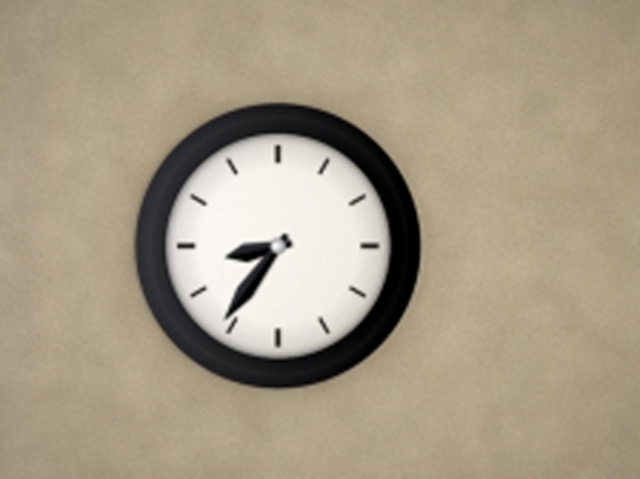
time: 8:36
